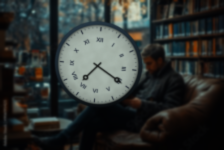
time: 7:20
